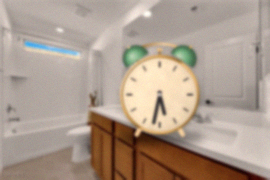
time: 5:32
